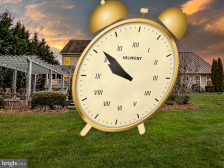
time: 9:51
